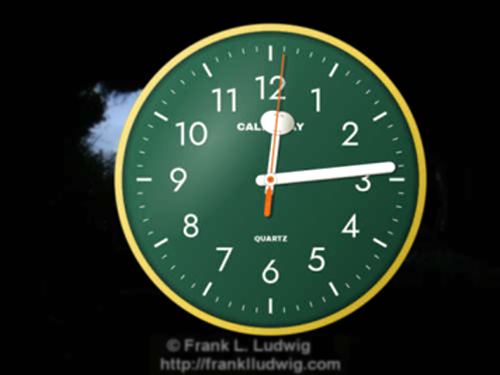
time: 12:14:01
